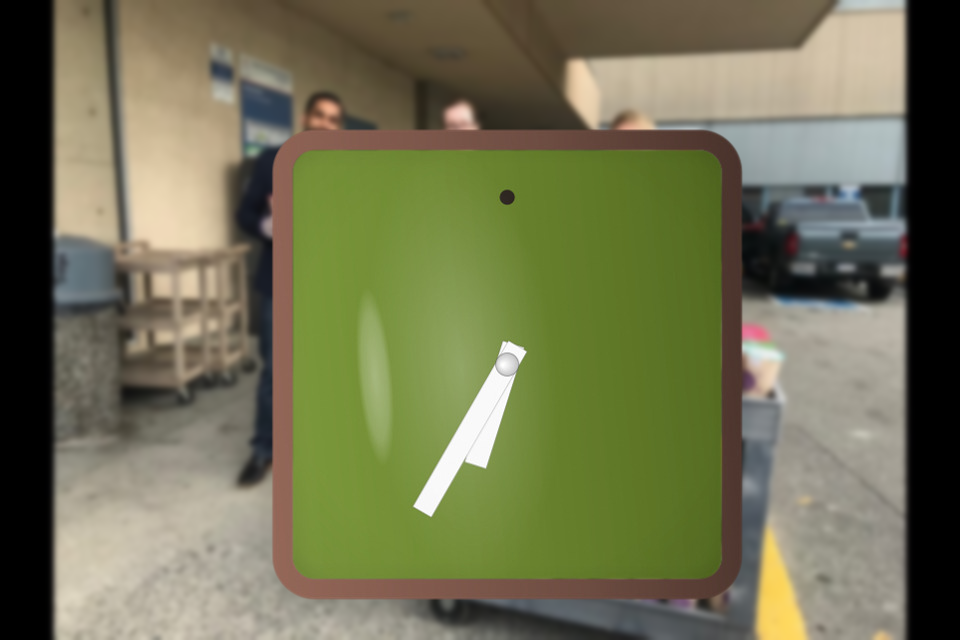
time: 6:35
